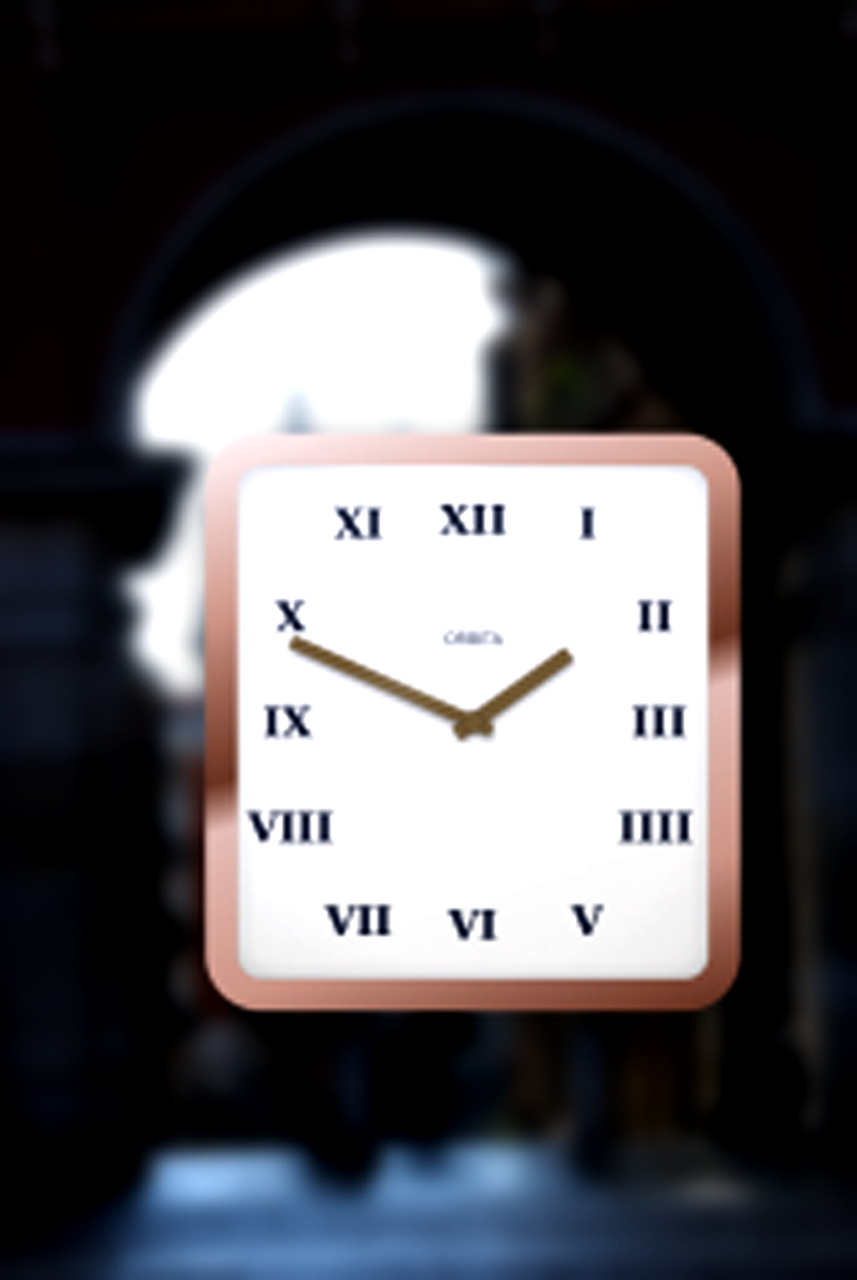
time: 1:49
